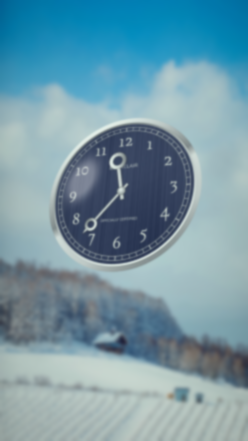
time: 11:37
